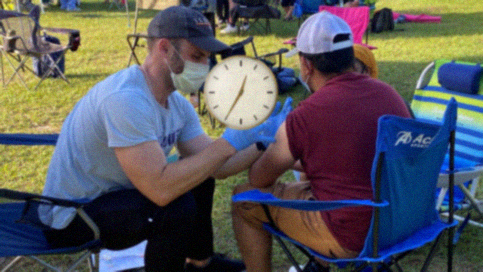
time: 12:35
